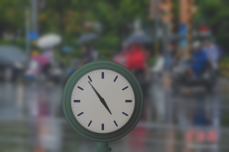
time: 4:54
